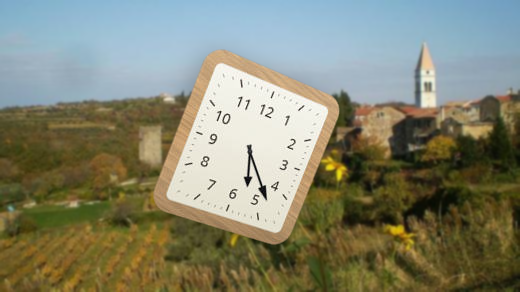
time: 5:23
